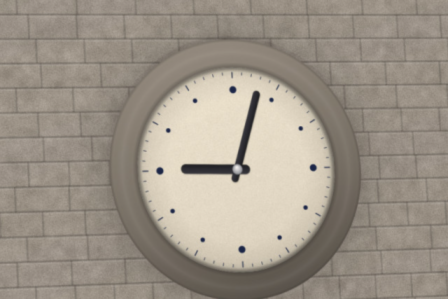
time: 9:03
